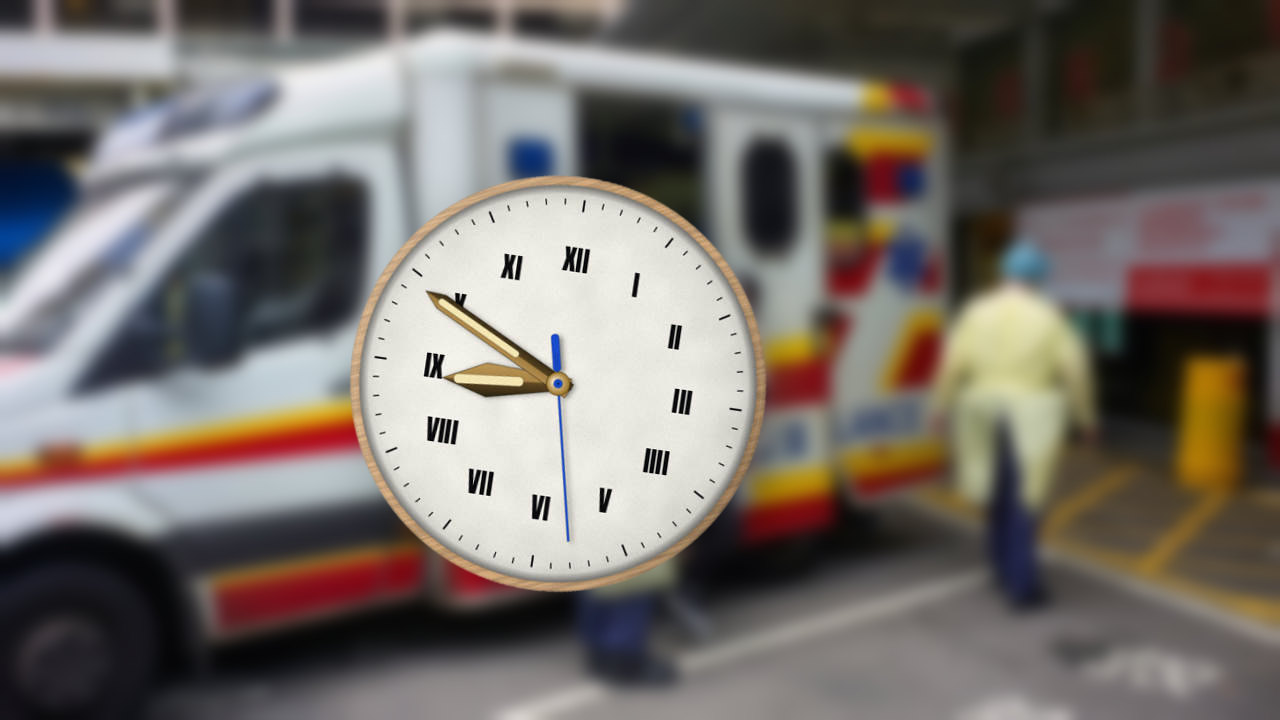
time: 8:49:28
